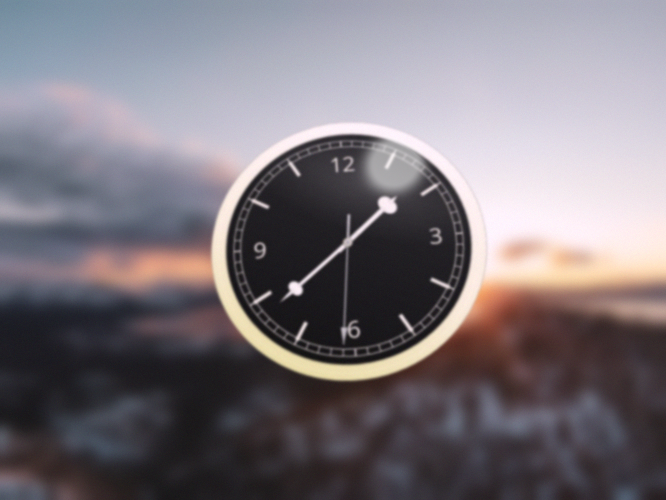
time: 1:38:31
